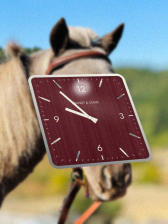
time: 9:54
